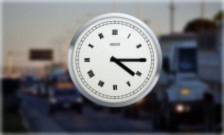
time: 4:15
